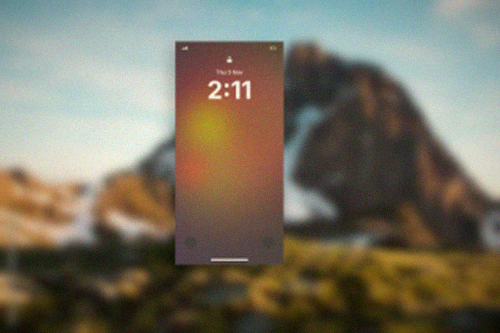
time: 2:11
